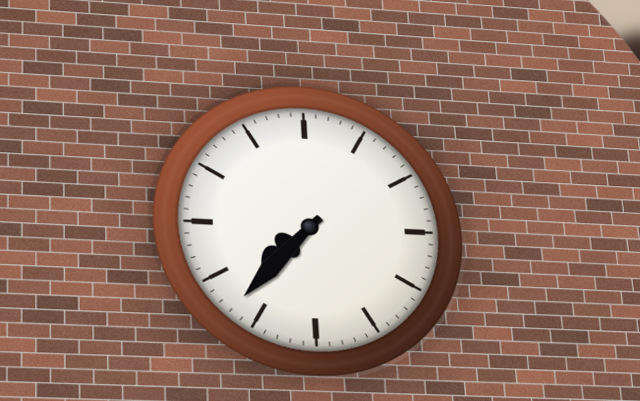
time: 7:37
